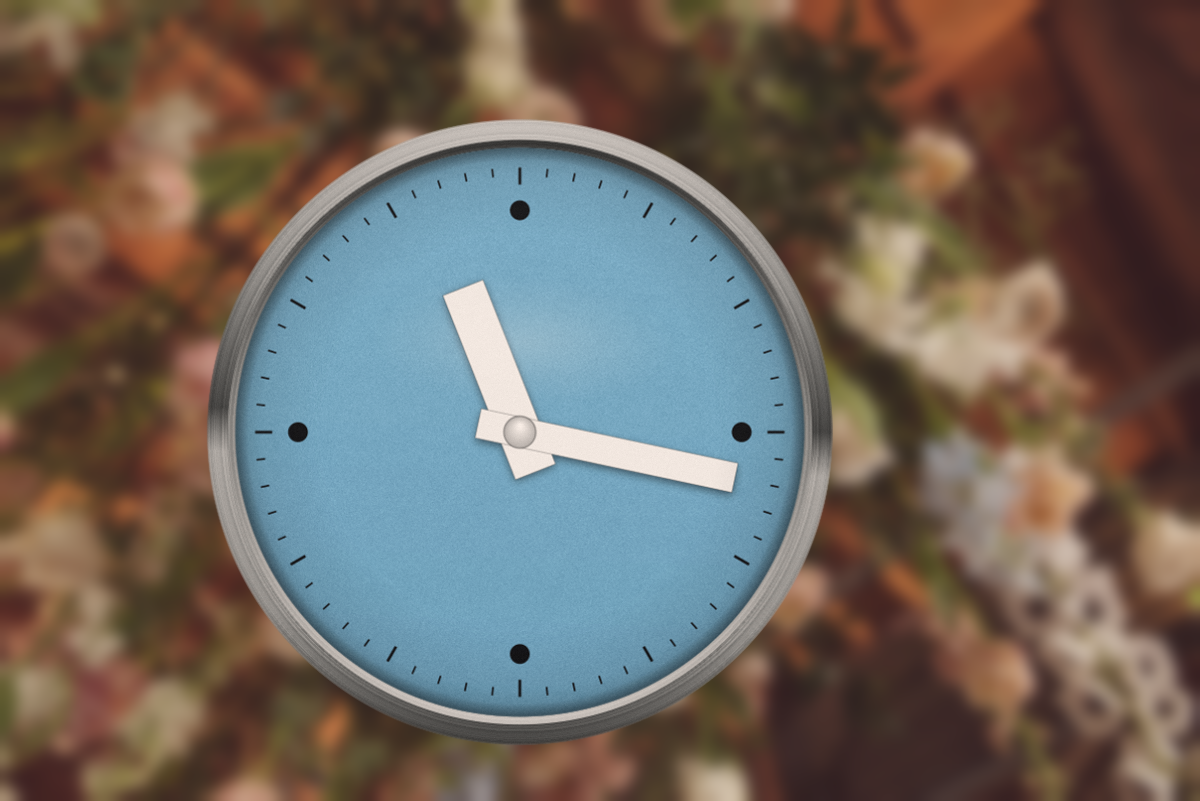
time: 11:17
